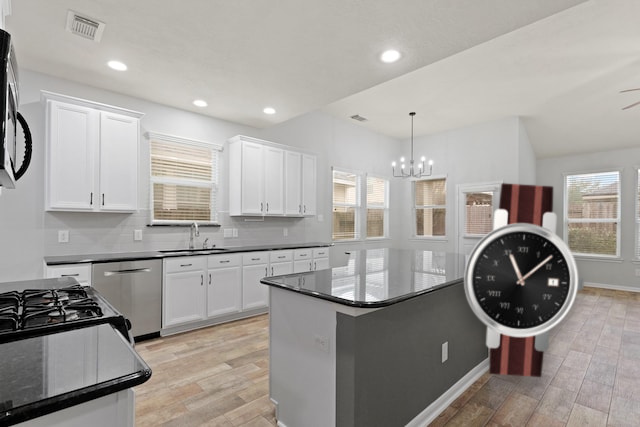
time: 11:08
